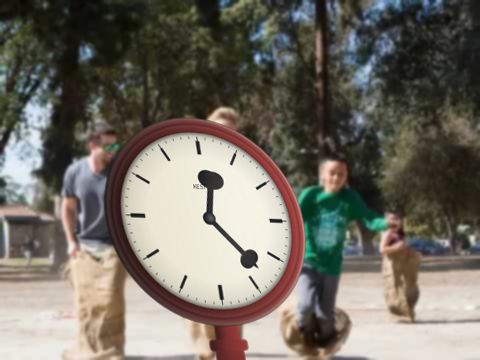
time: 12:23
